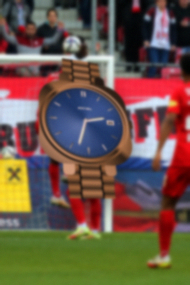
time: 2:33
